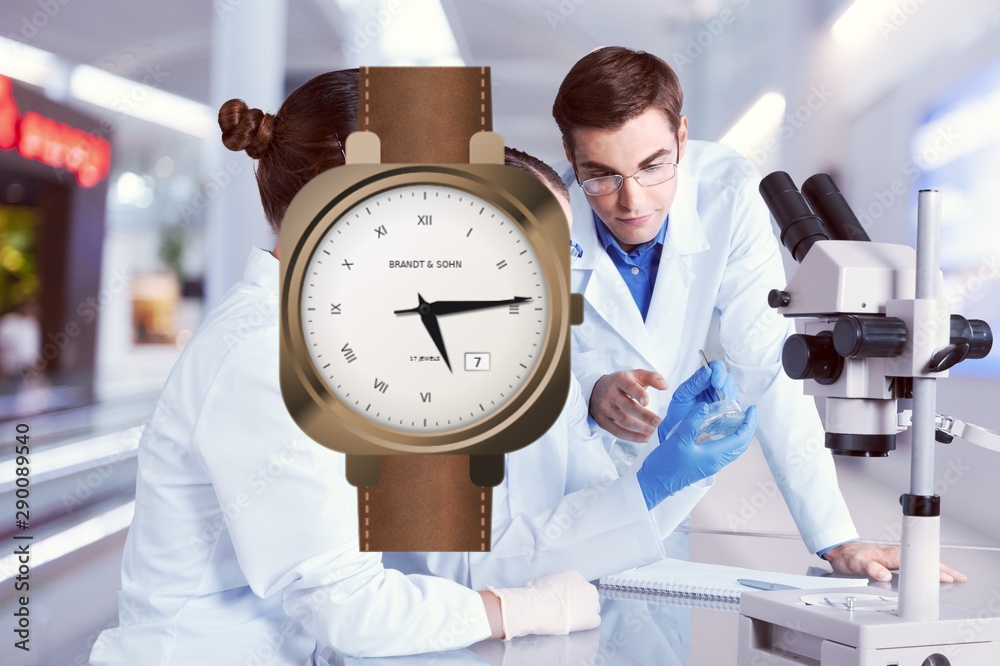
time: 5:14:14
